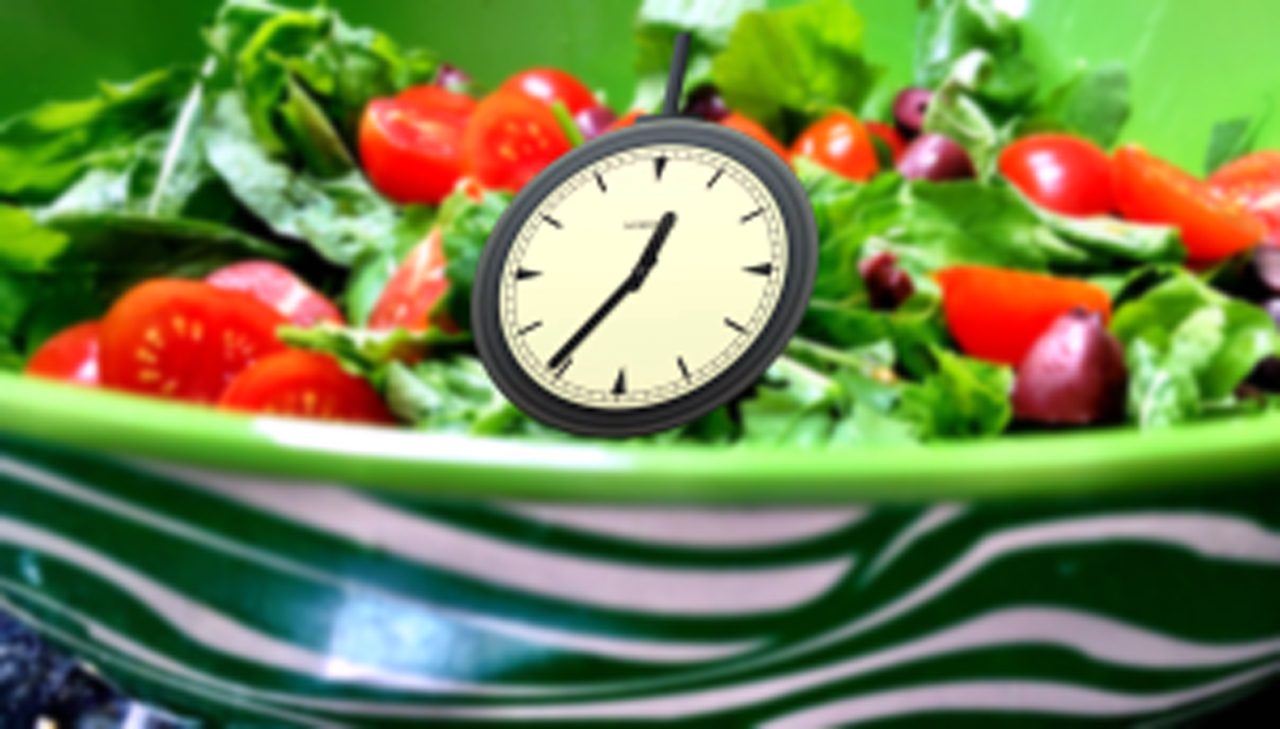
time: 12:36
